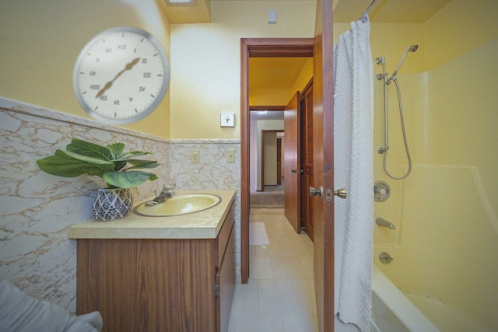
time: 1:37
